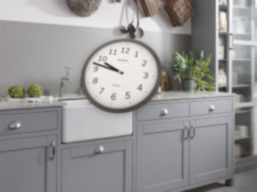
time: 9:47
